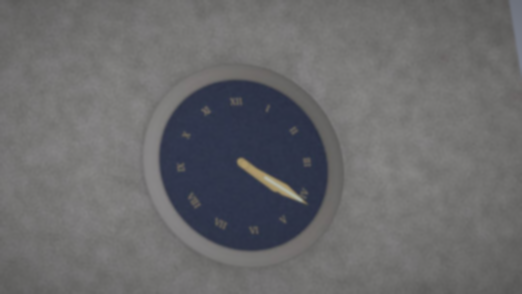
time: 4:21
